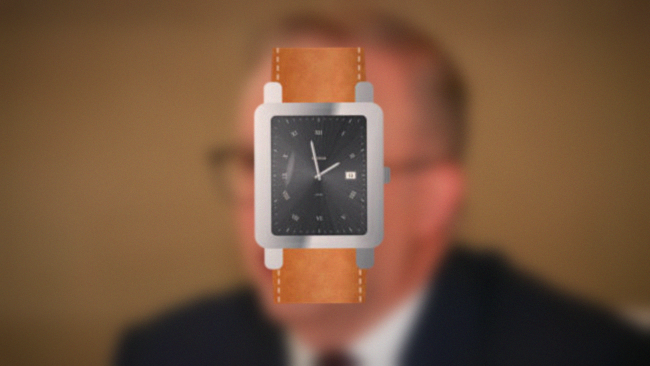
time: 1:58
